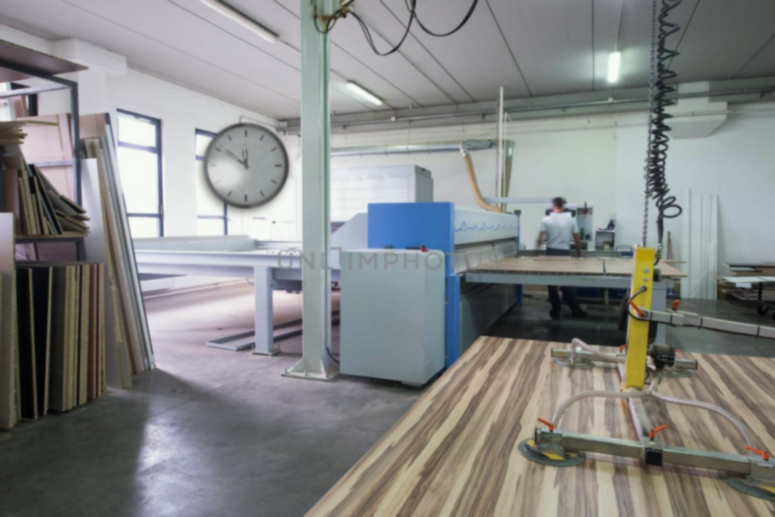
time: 11:51
